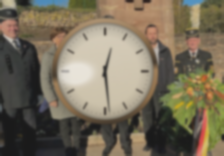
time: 12:29
